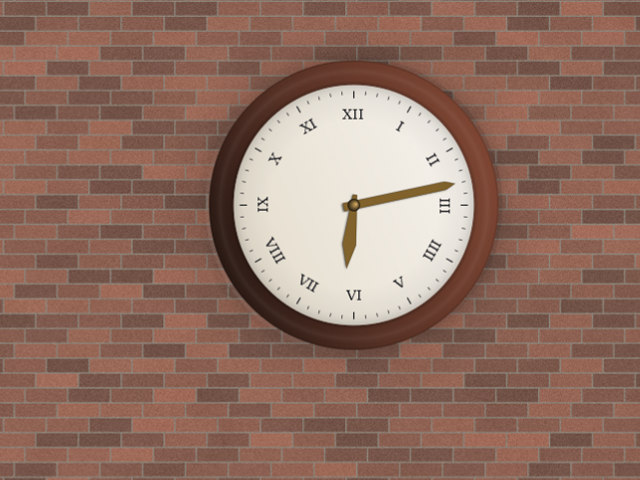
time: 6:13
